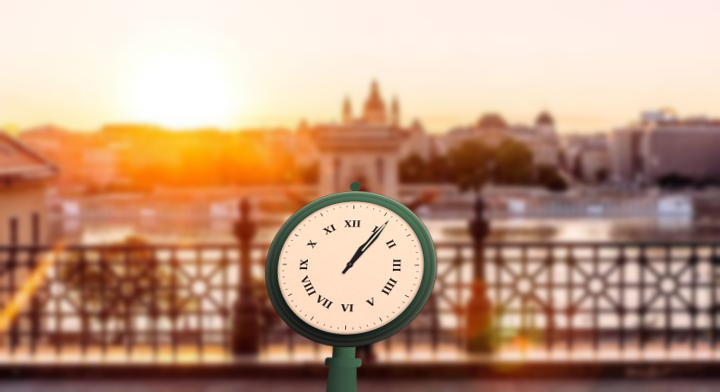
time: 1:06
